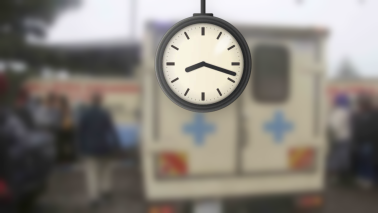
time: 8:18
